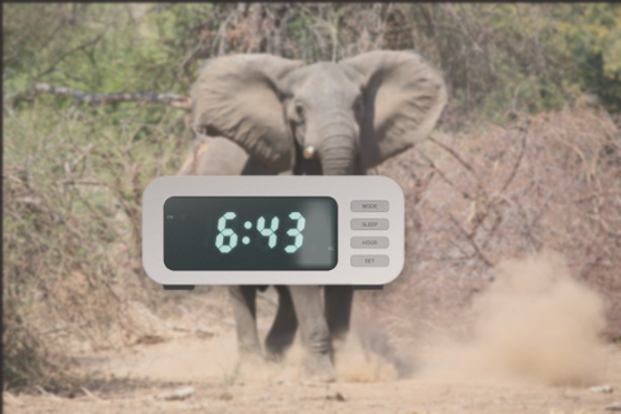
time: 6:43
